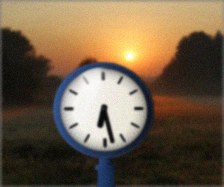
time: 6:28
